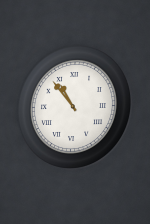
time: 10:53
